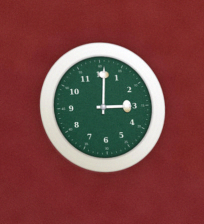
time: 3:01
